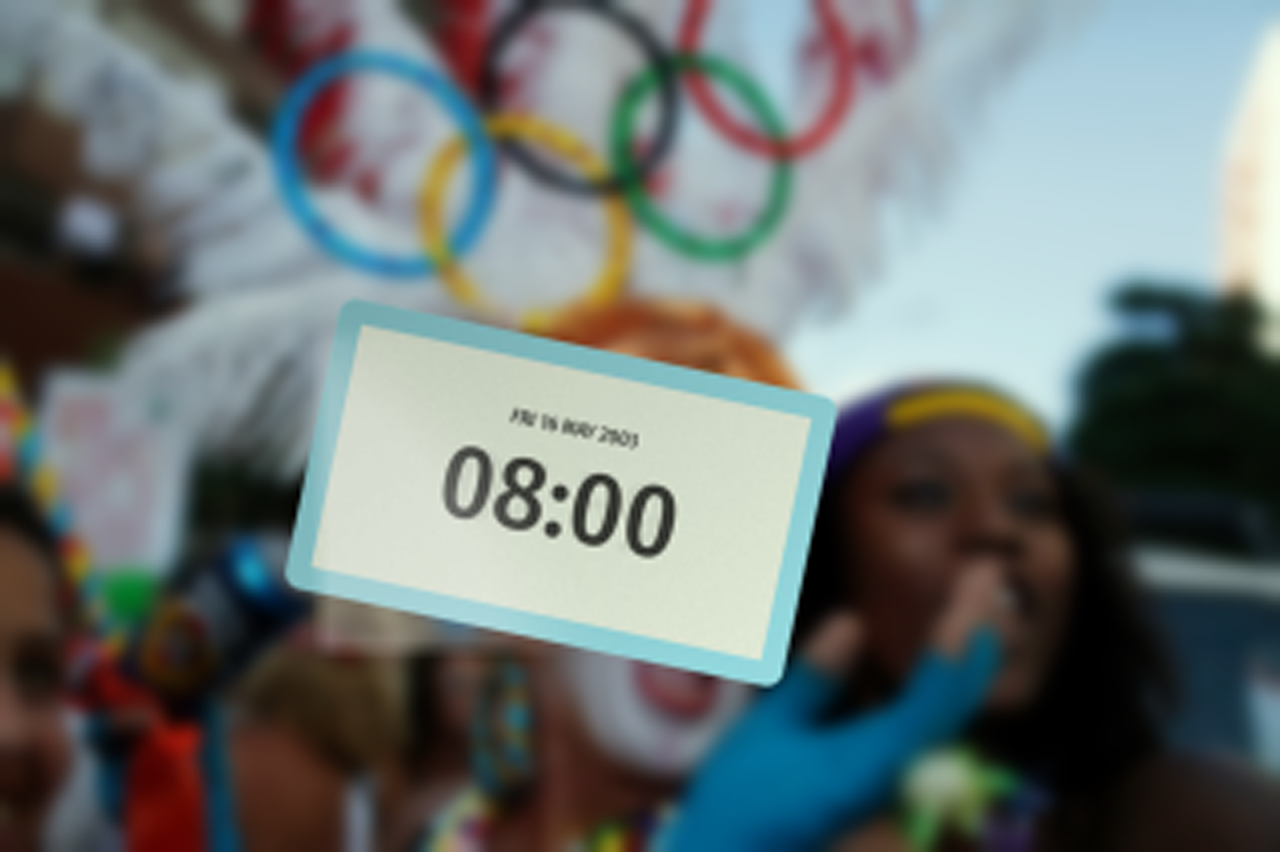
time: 8:00
